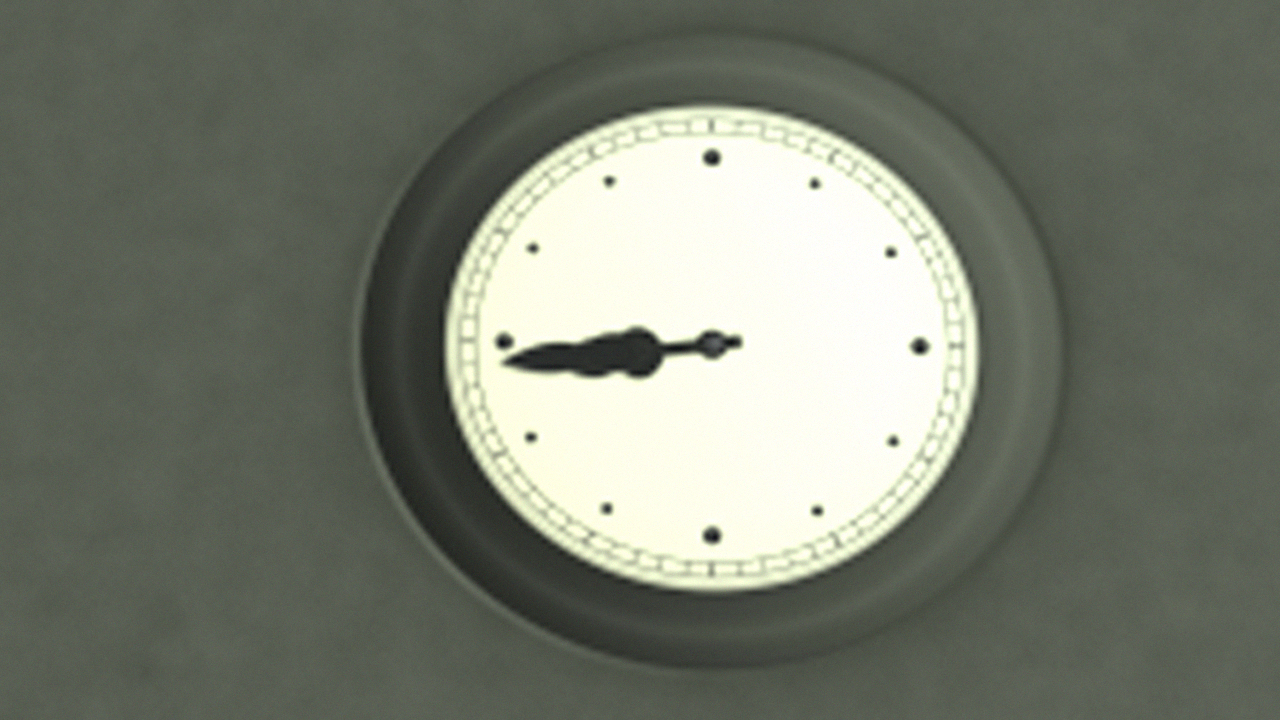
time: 8:44
